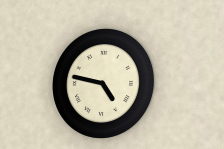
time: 4:47
